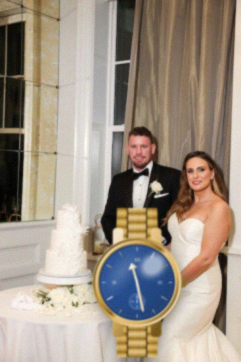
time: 11:28
